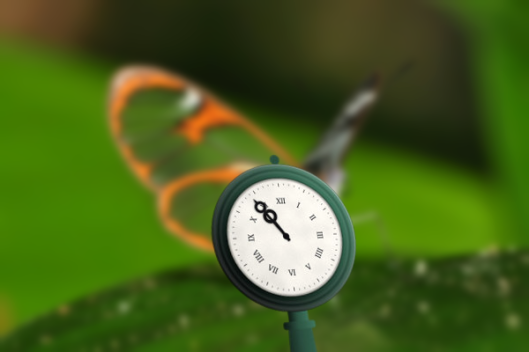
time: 10:54
